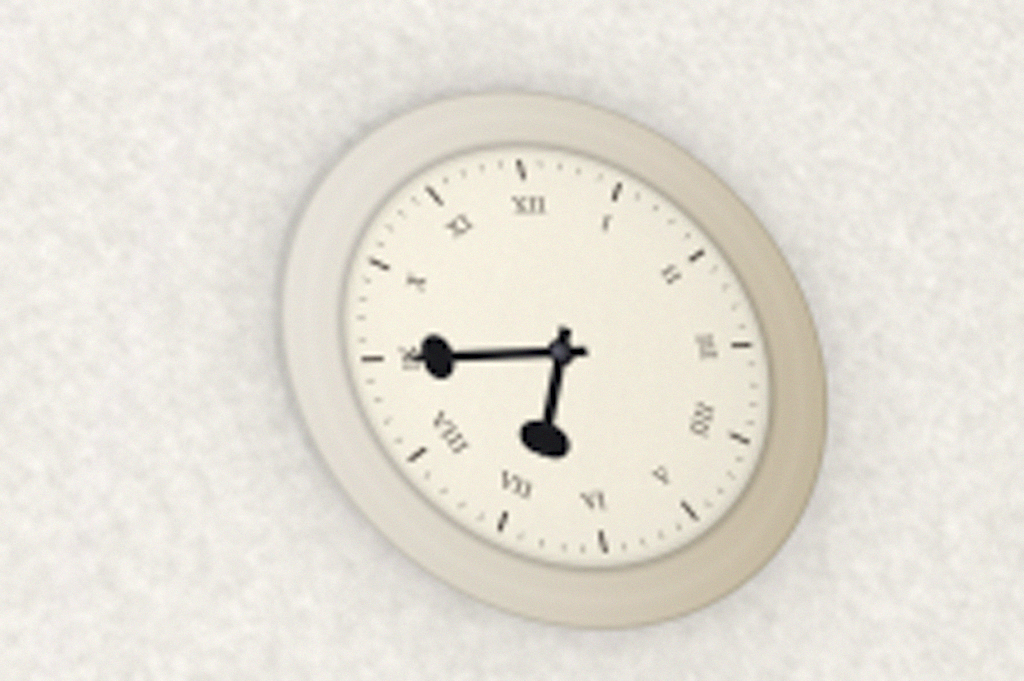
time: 6:45
